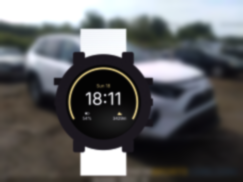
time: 18:11
